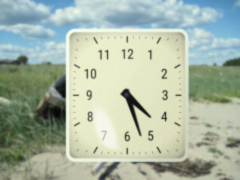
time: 4:27
